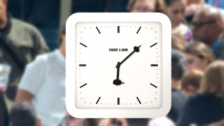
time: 6:08
